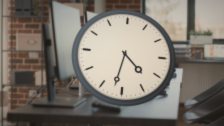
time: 4:32
